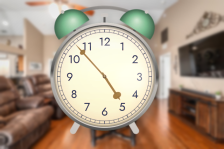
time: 4:53
